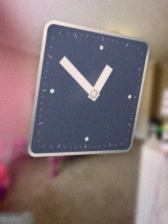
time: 12:51
